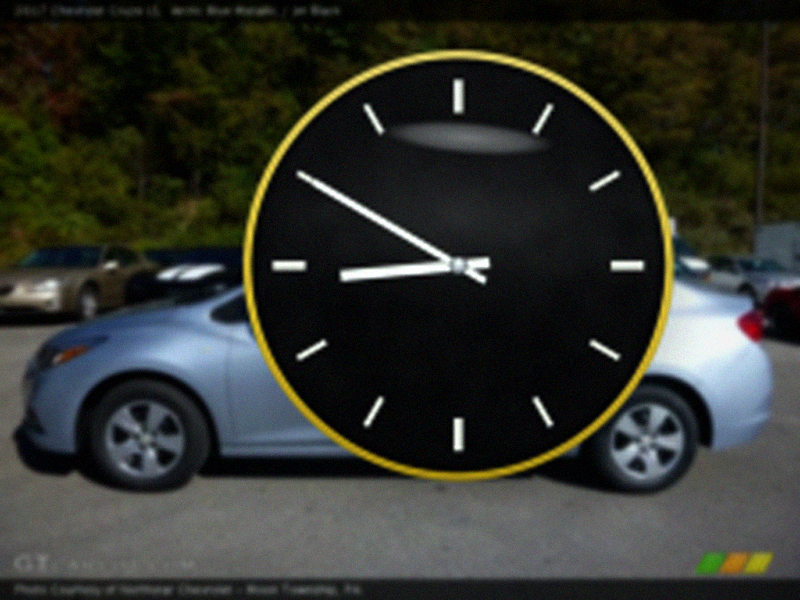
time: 8:50
